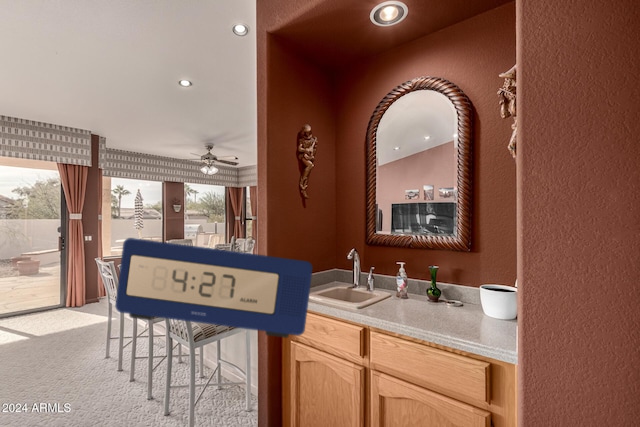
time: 4:27
